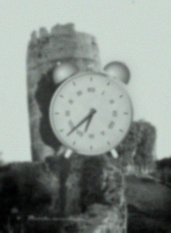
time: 6:38
